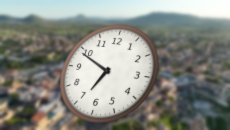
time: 6:49
